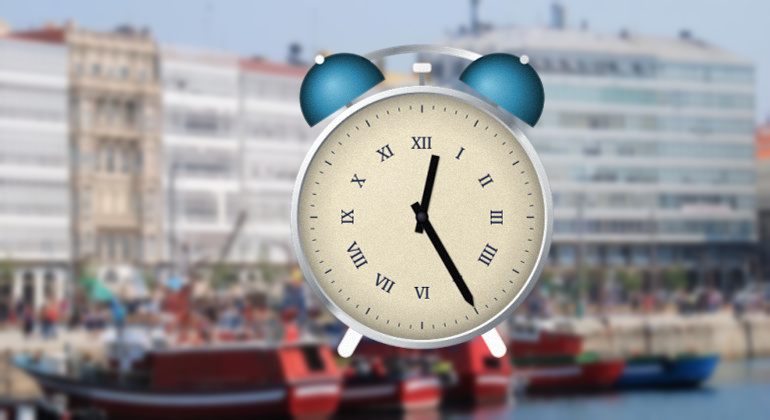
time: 12:25
